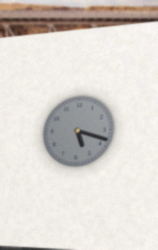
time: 5:18
